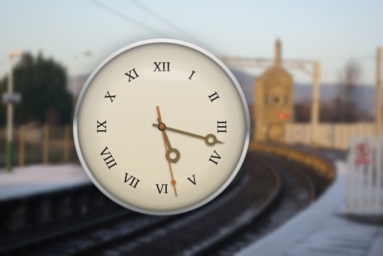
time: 5:17:28
